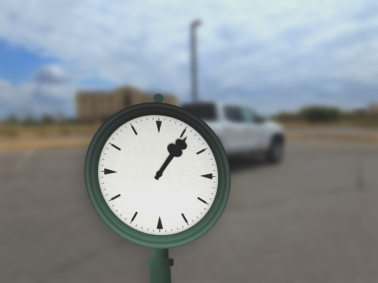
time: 1:06
